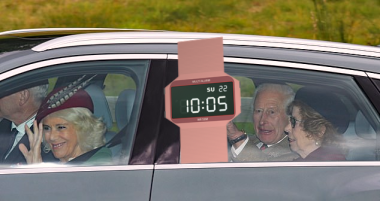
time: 10:05
